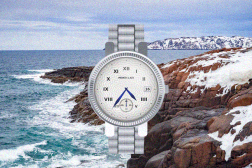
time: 4:36
